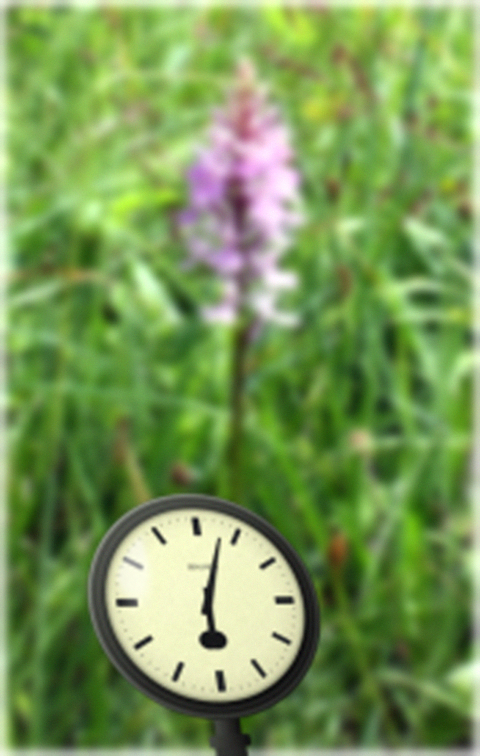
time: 6:03
